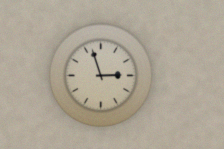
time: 2:57
